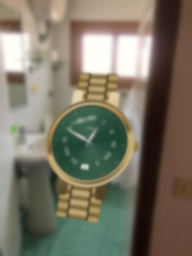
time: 12:49
